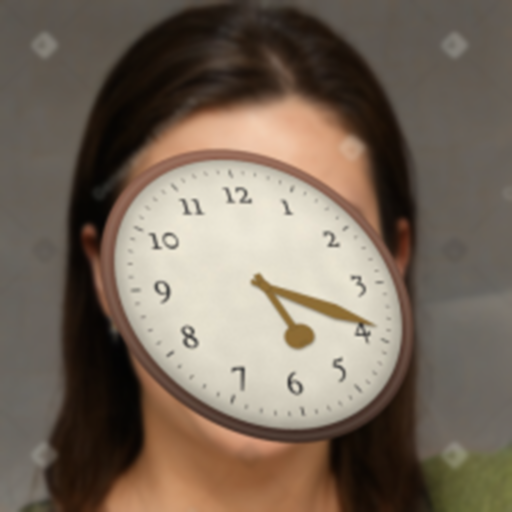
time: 5:19
